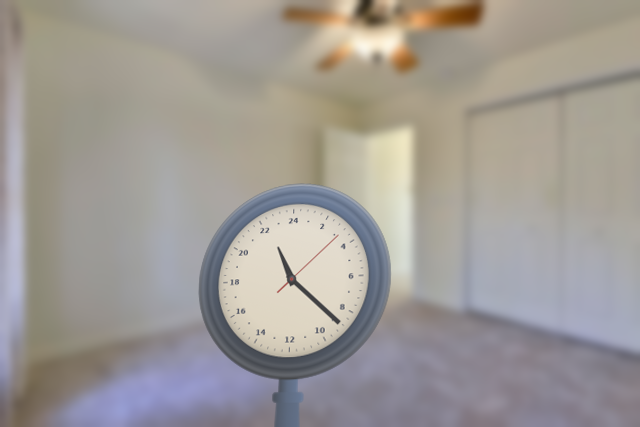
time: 22:22:08
